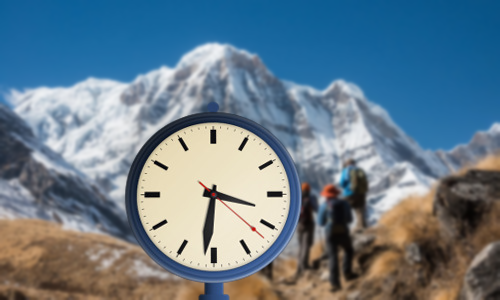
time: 3:31:22
